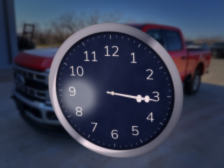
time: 3:16
